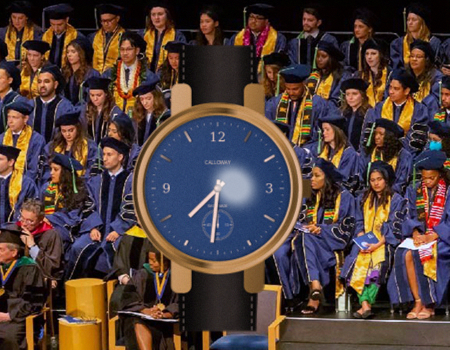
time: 7:31
